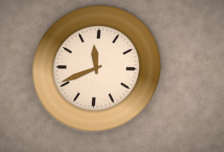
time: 11:41
